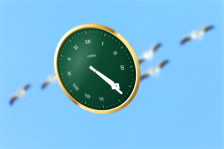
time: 4:23
